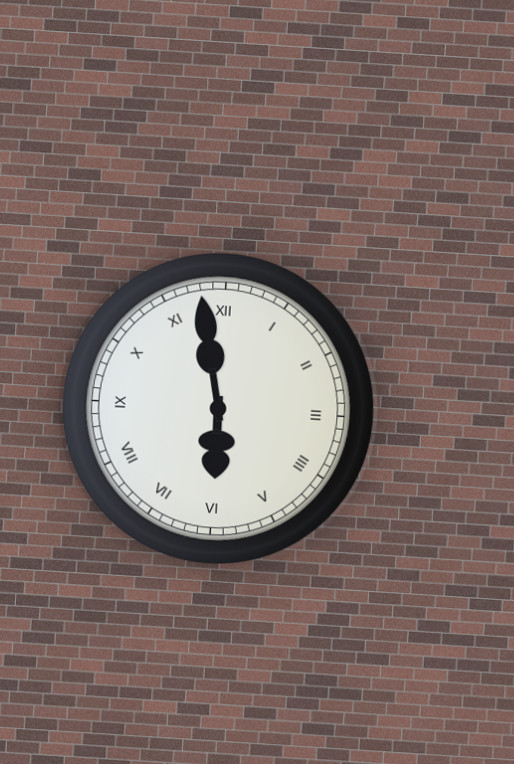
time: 5:58
